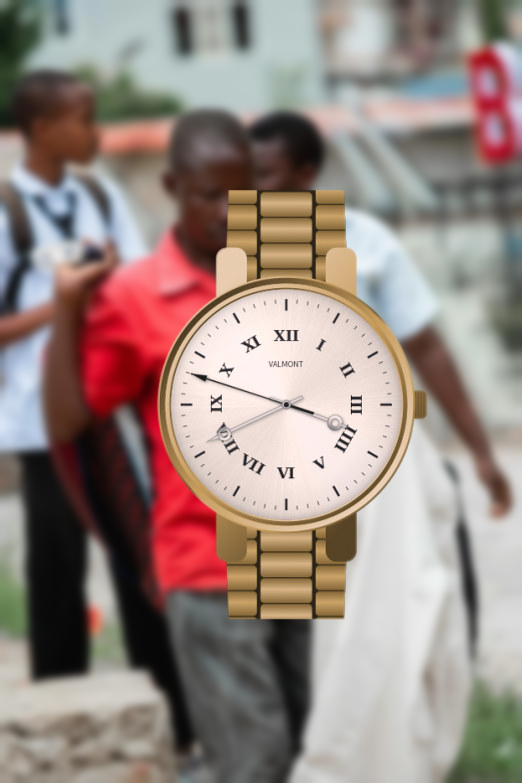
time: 3:40:48
